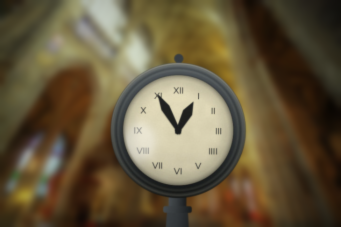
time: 12:55
